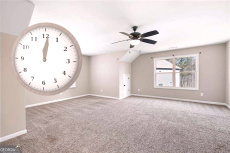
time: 12:01
